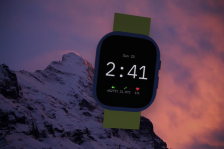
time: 2:41
